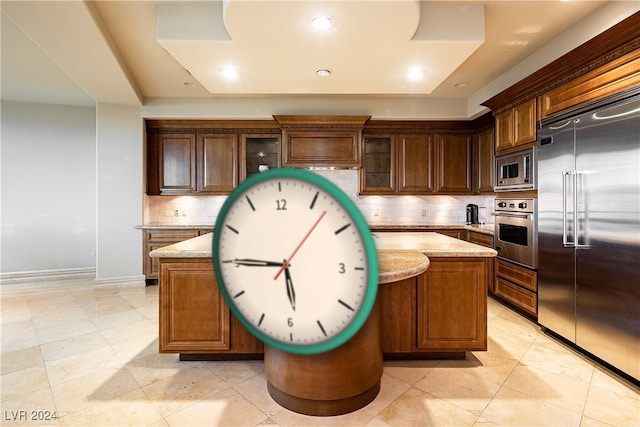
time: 5:45:07
